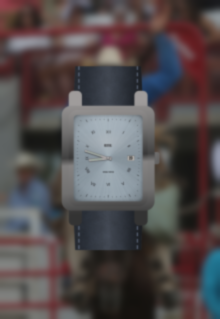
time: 8:48
